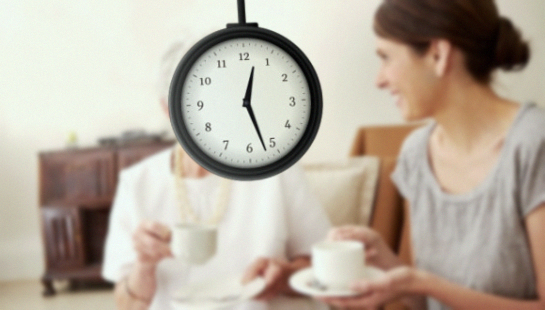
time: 12:27
